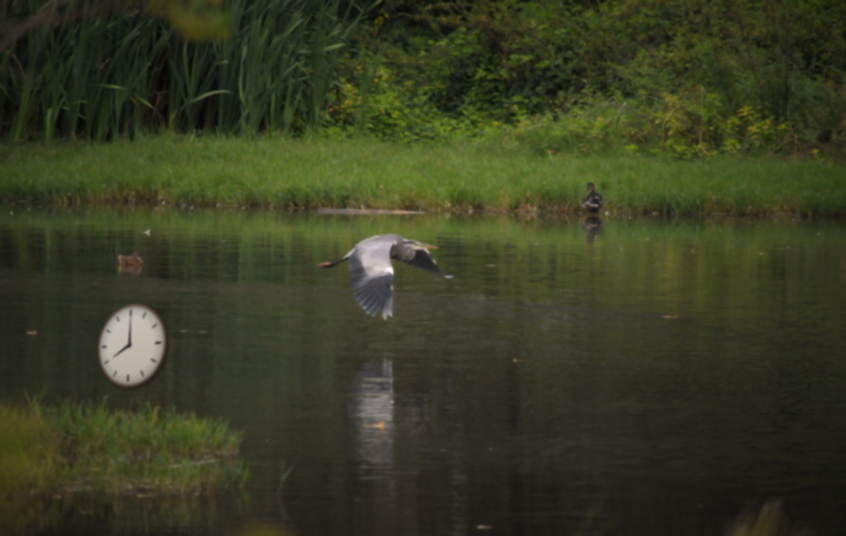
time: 8:00
